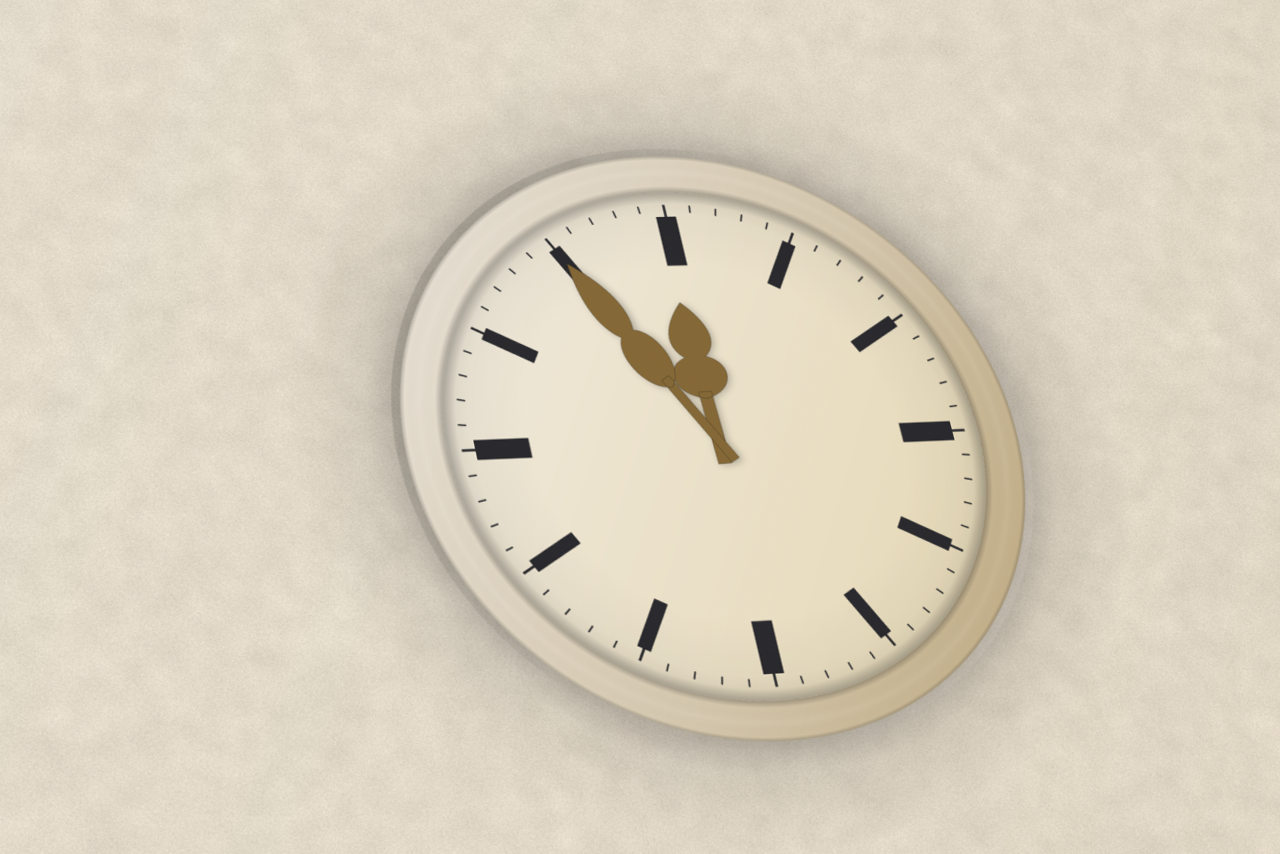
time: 11:55
